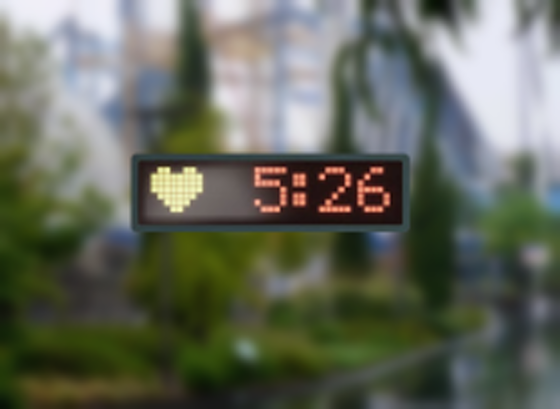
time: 5:26
